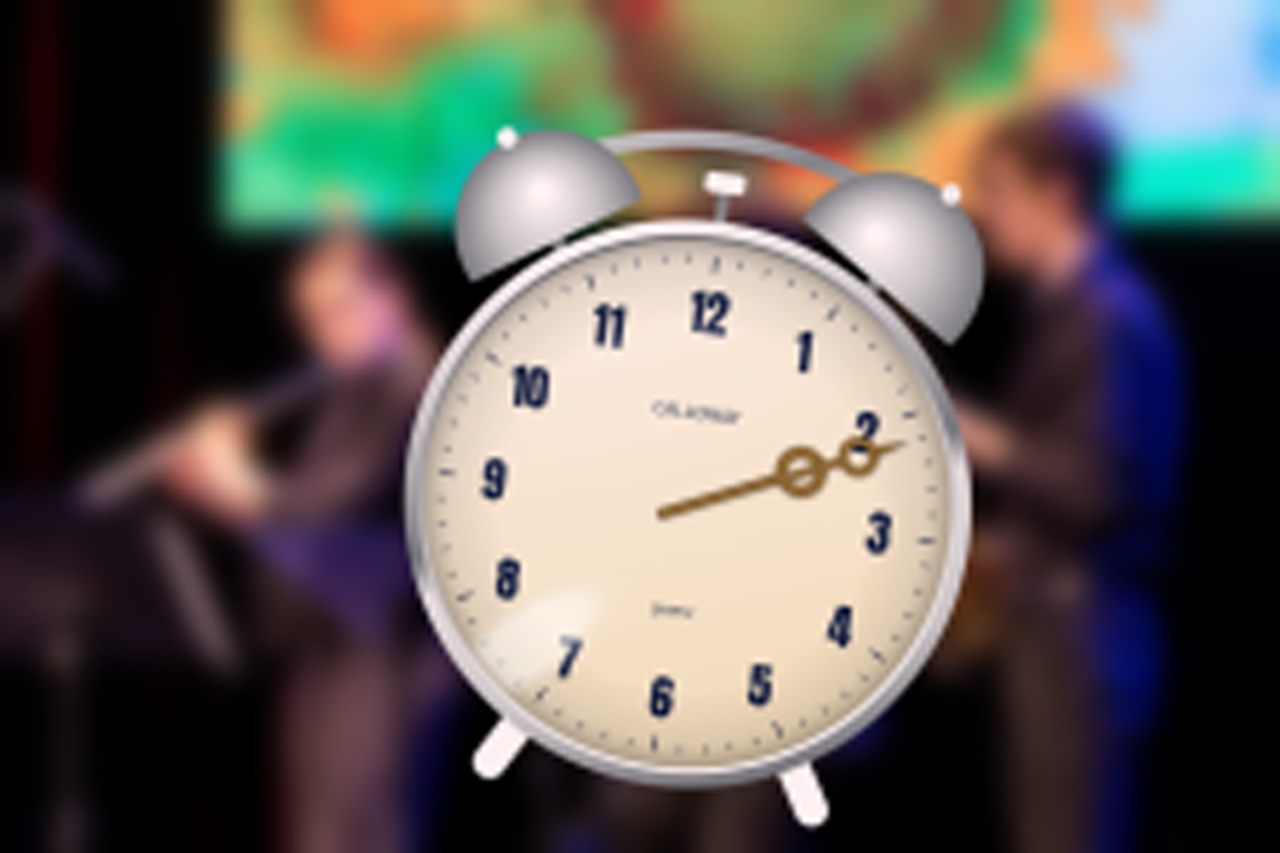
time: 2:11
